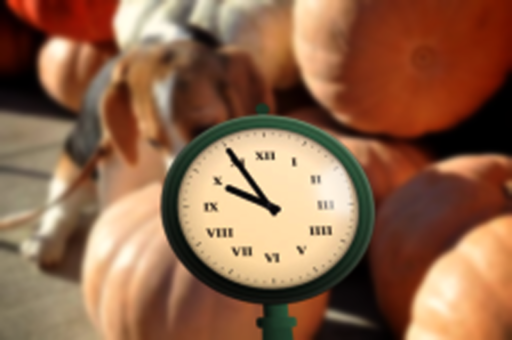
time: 9:55
